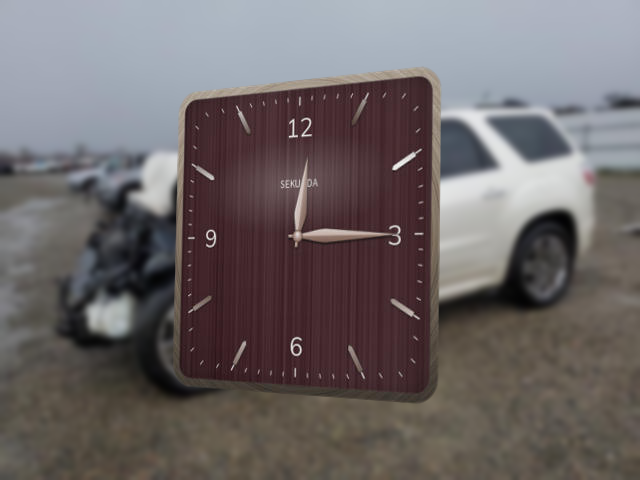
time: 12:15
